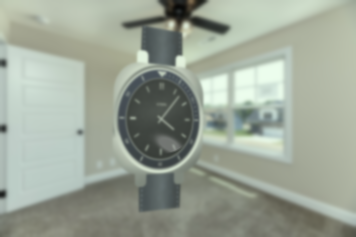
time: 4:07
